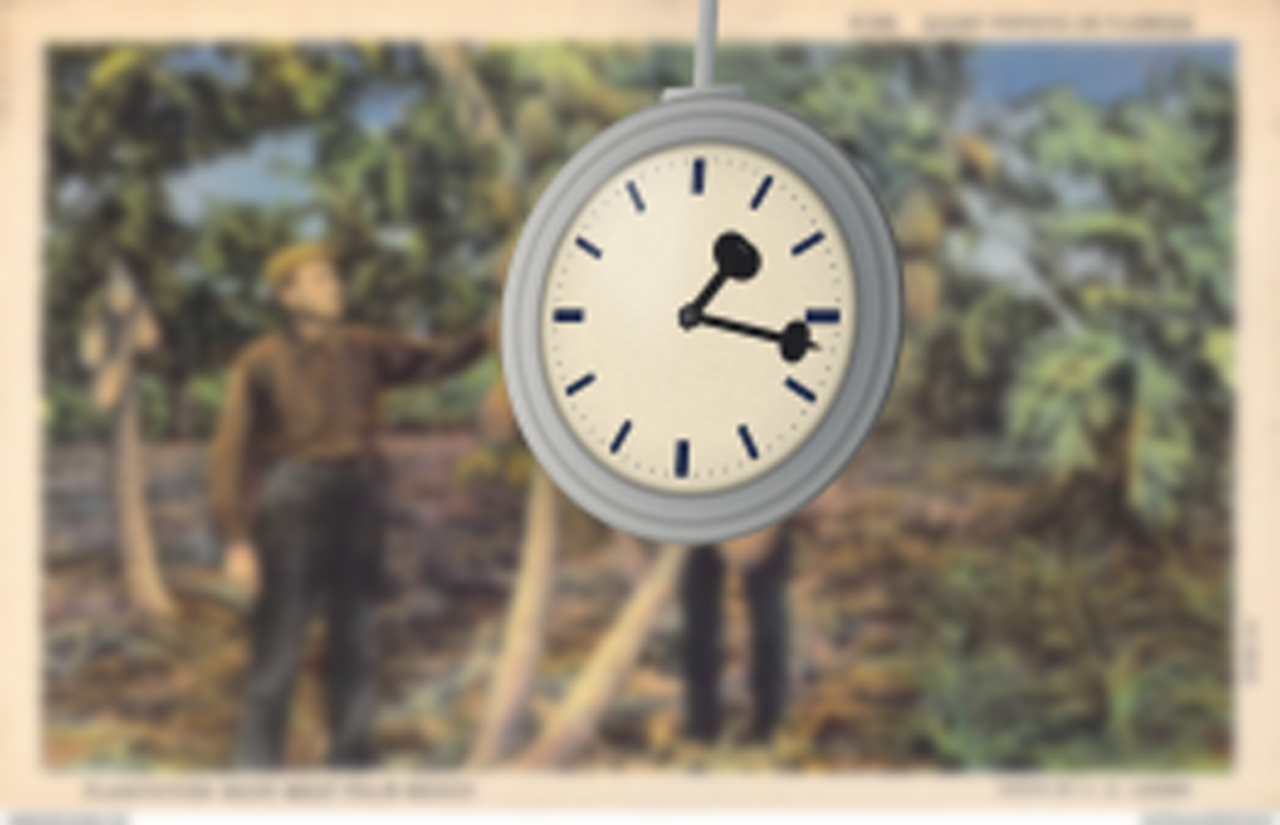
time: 1:17
